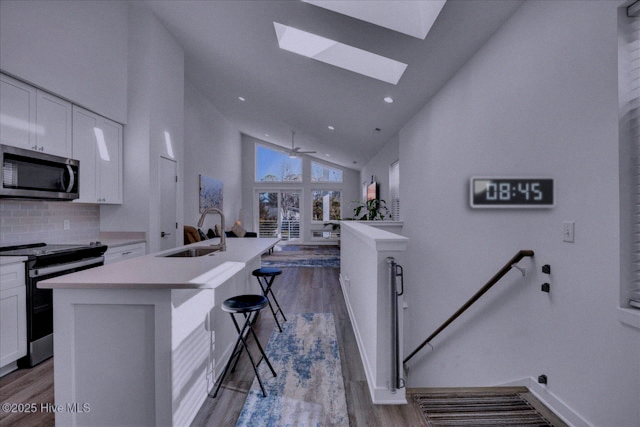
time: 8:45
